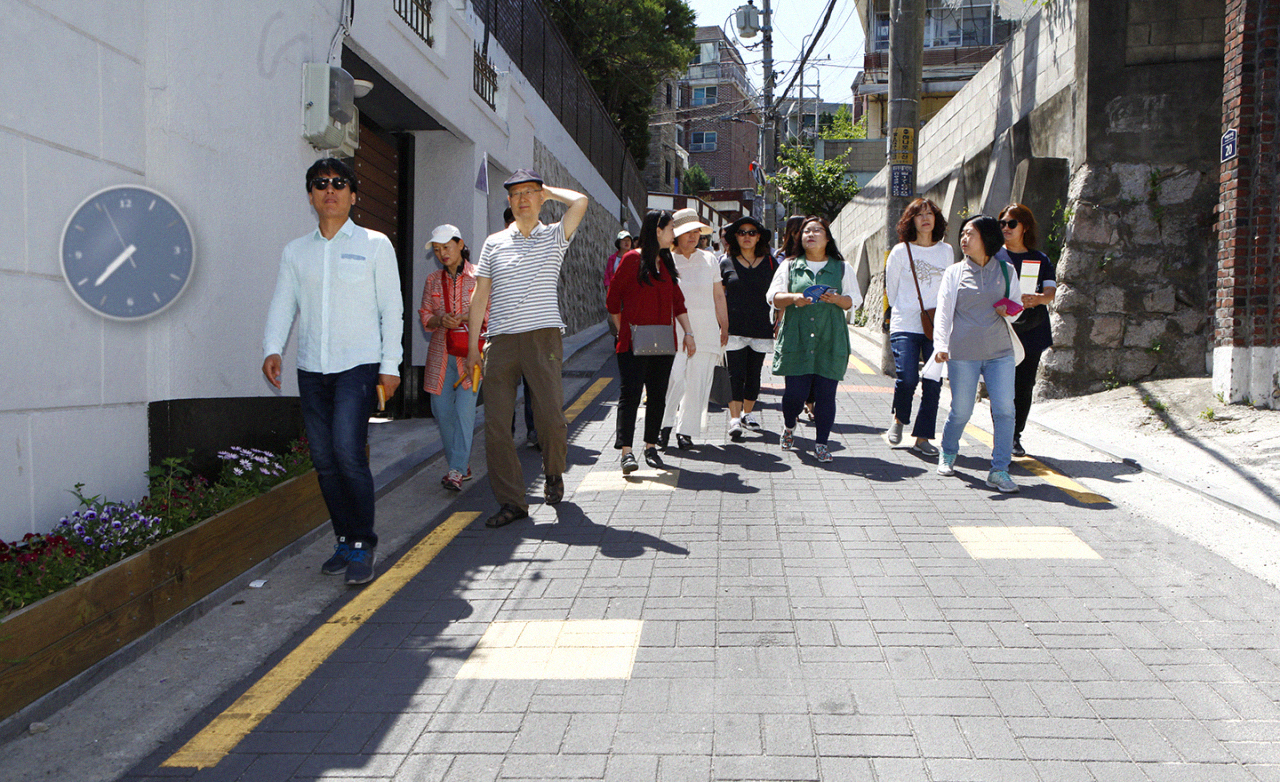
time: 7:37:56
